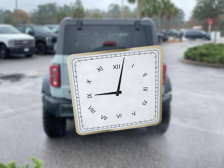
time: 9:02
